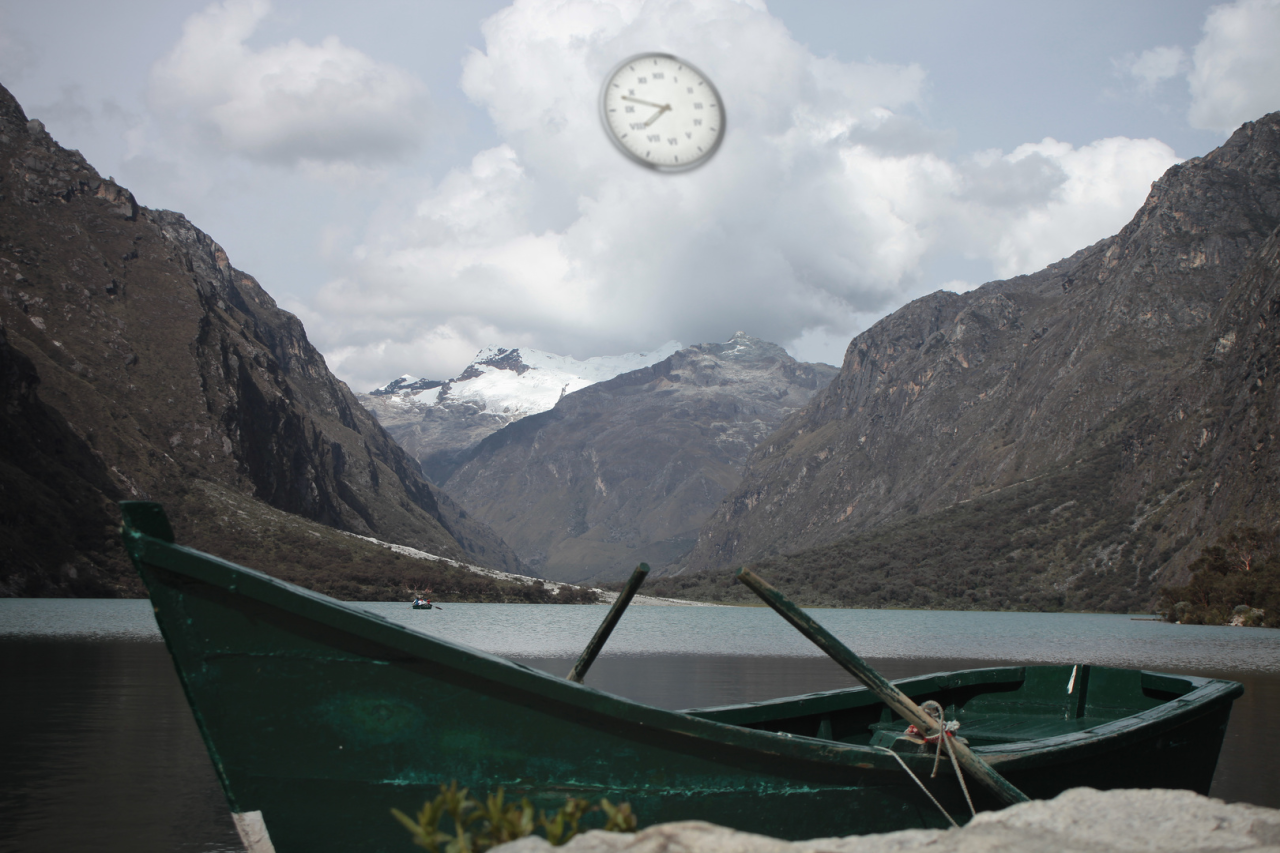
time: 7:48
